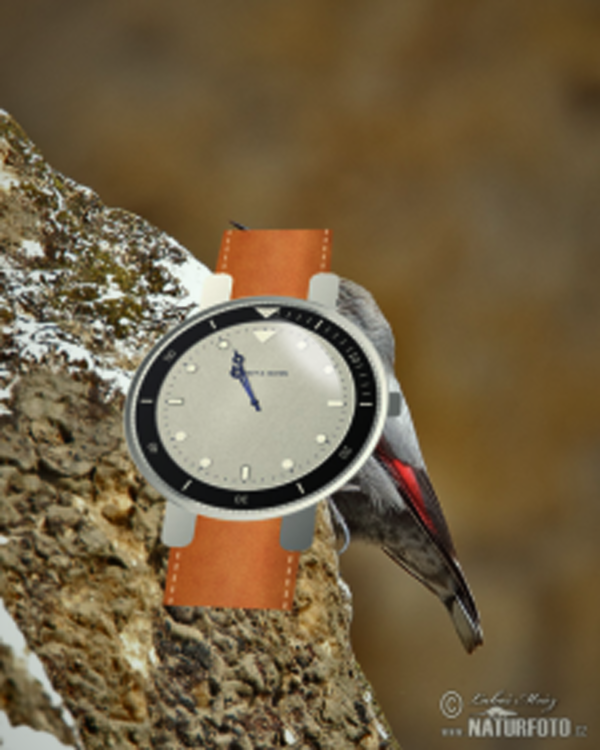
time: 10:56
